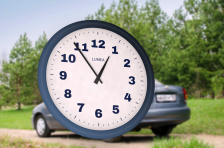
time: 12:54
